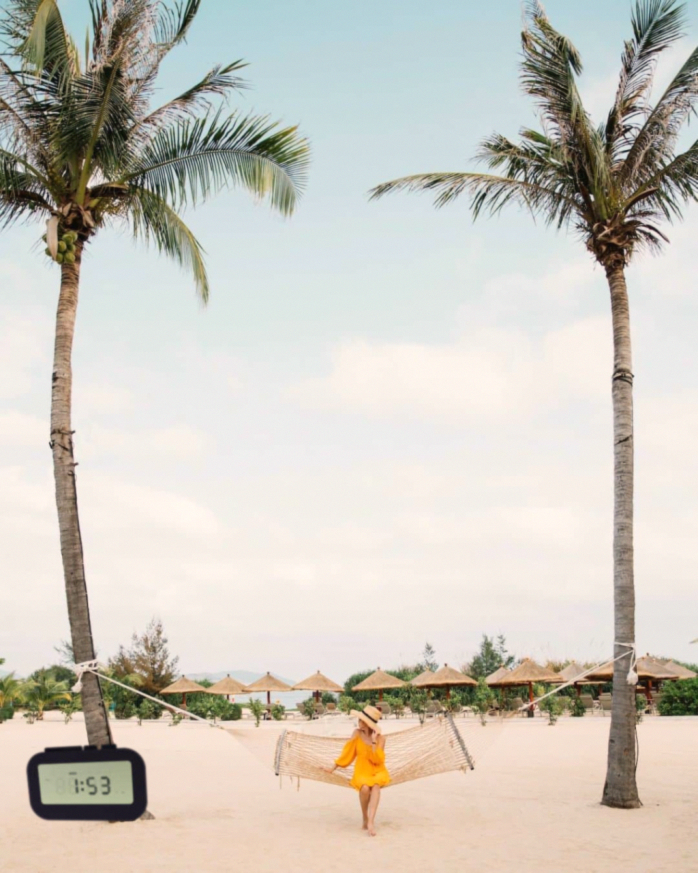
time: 1:53
